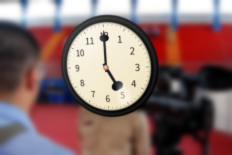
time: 5:00
